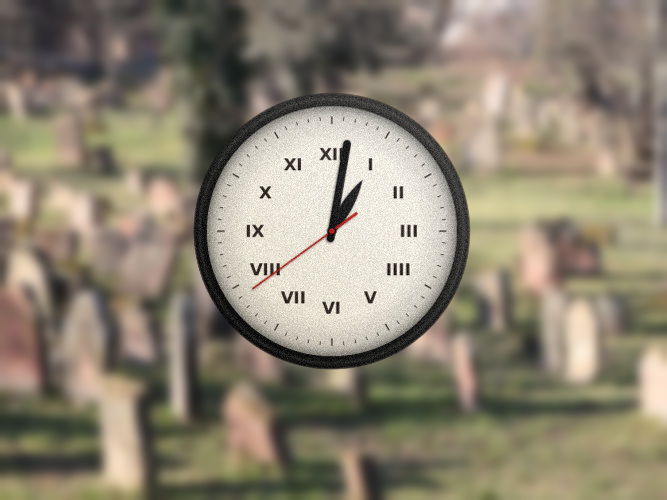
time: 1:01:39
